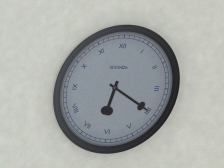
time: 6:20
